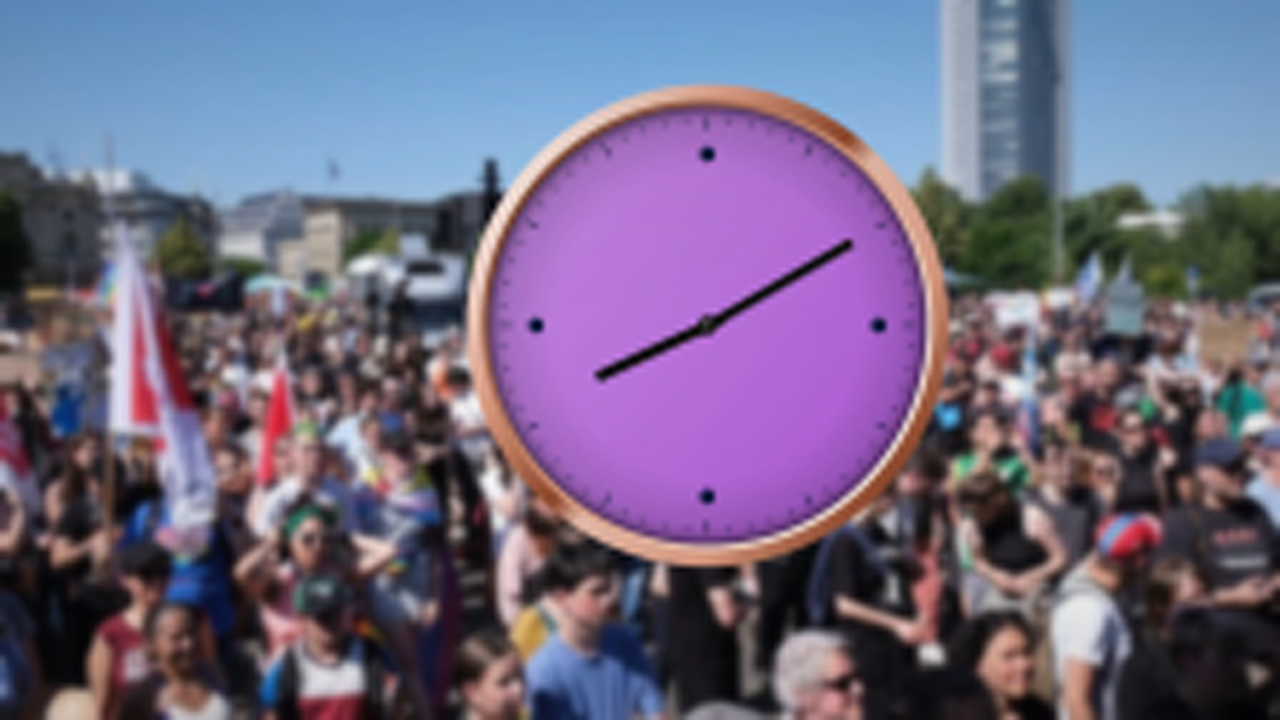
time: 8:10
